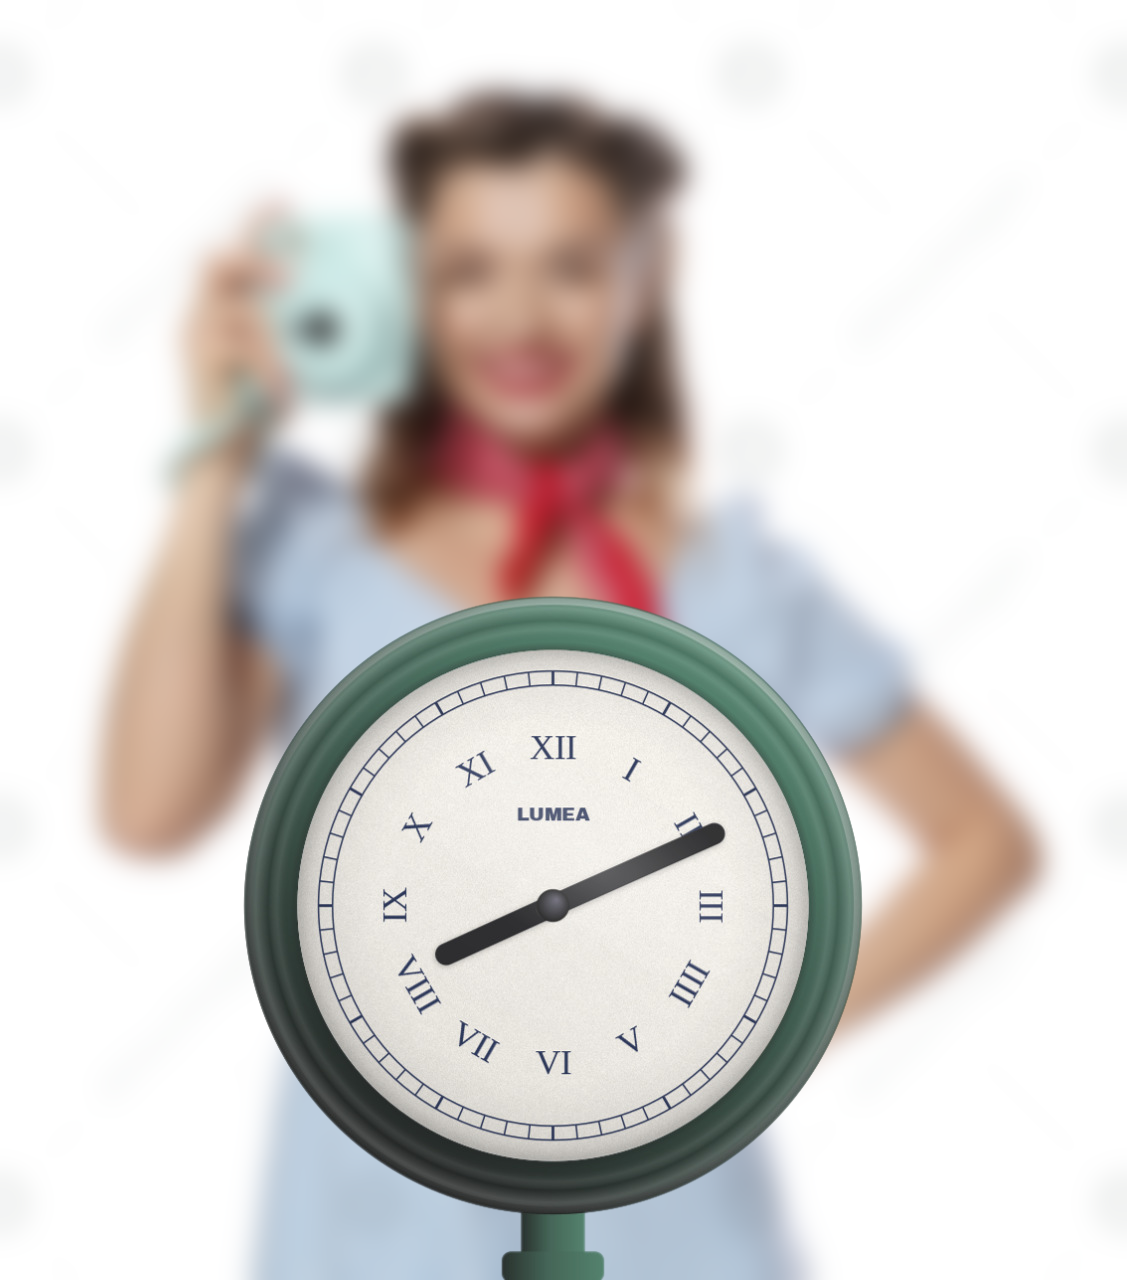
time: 8:11
